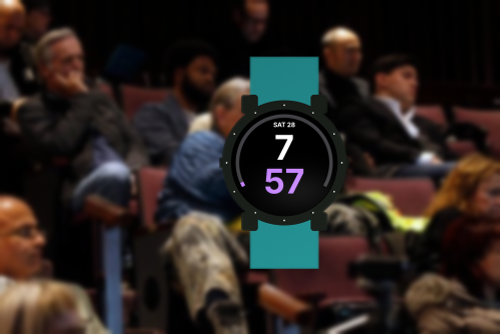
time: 7:57
